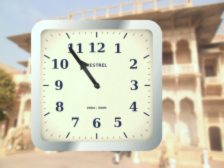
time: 10:54
